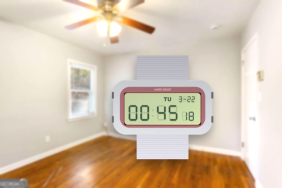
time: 0:45:18
